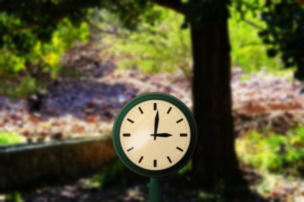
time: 3:01
